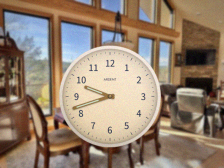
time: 9:42
